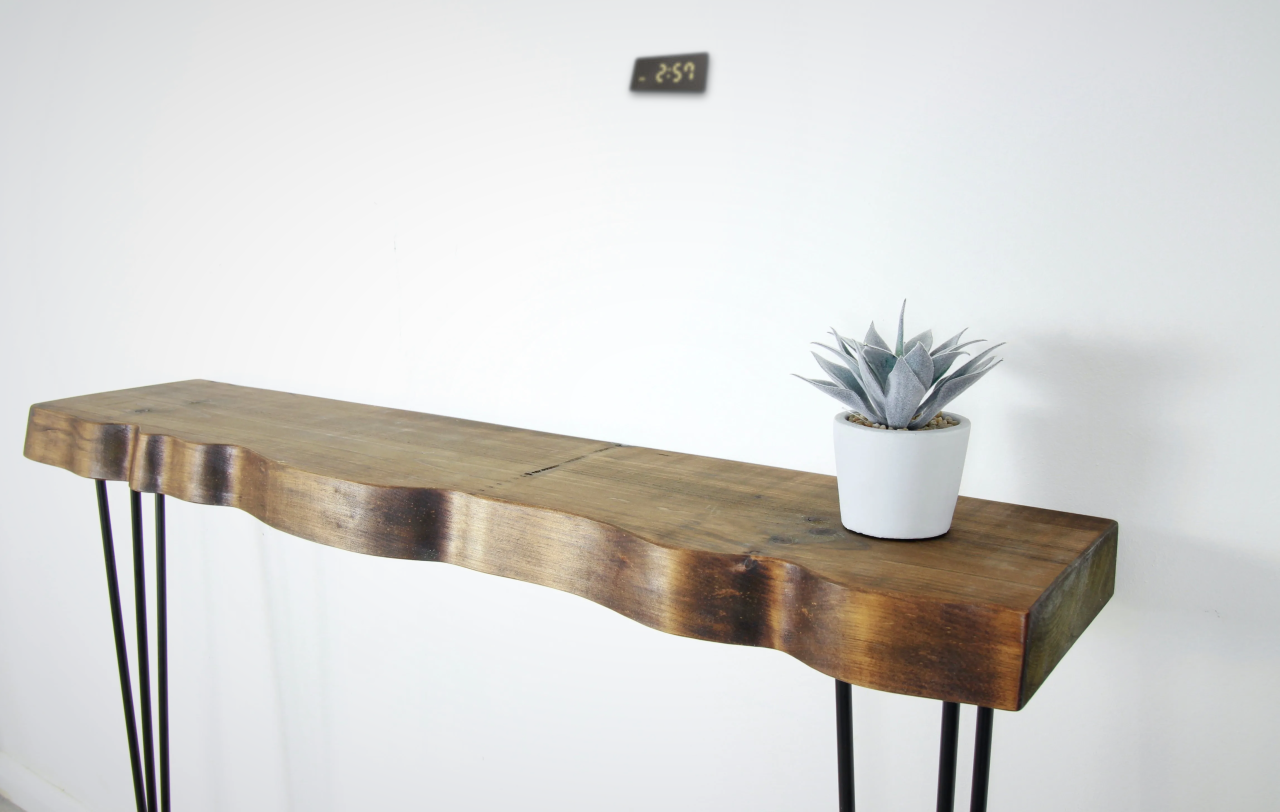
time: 2:57
